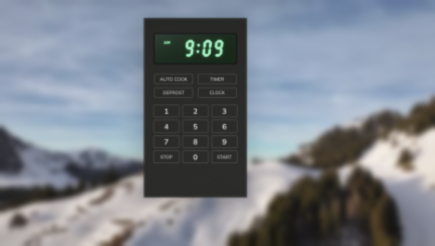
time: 9:09
